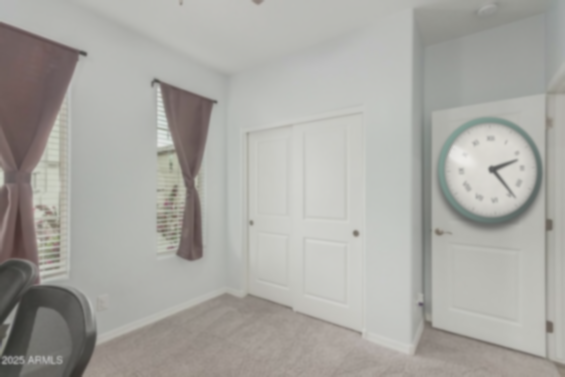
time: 2:24
